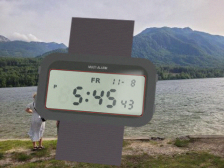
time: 5:45:43
